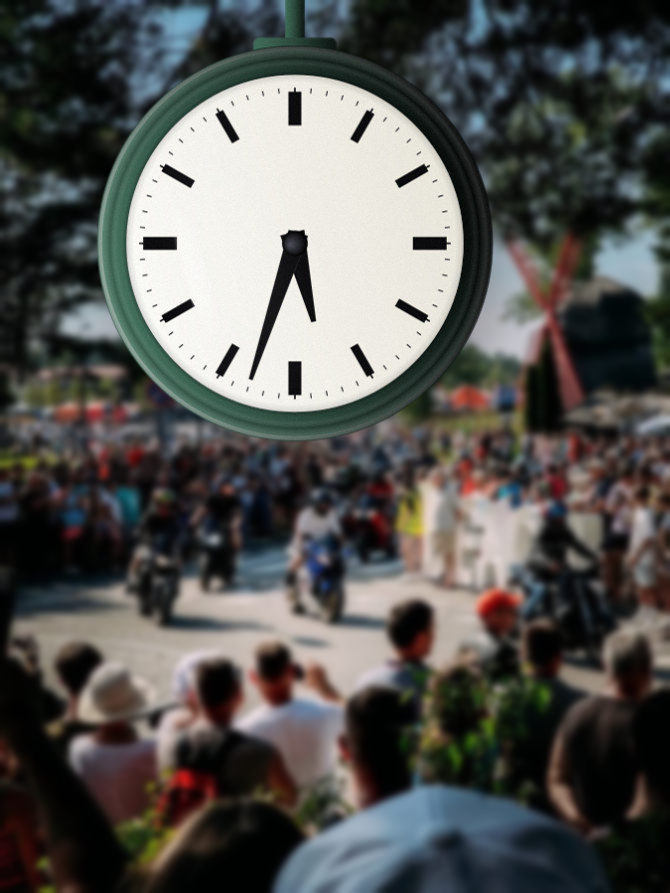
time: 5:33
